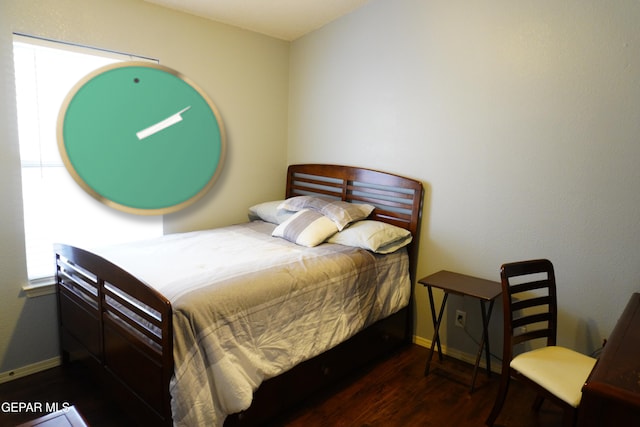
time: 2:10
